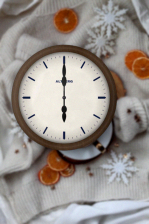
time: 6:00
